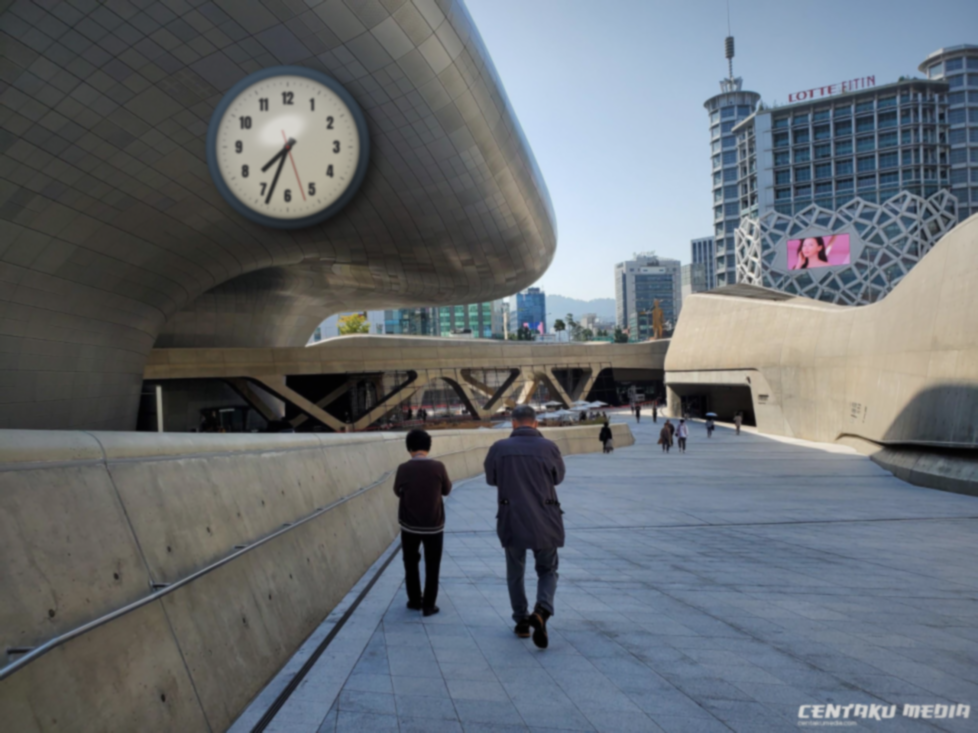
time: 7:33:27
